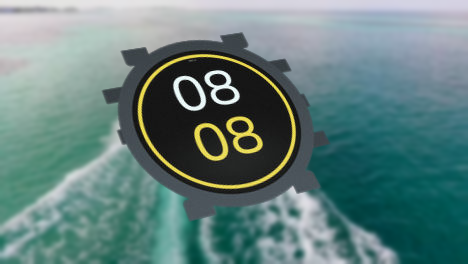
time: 8:08
